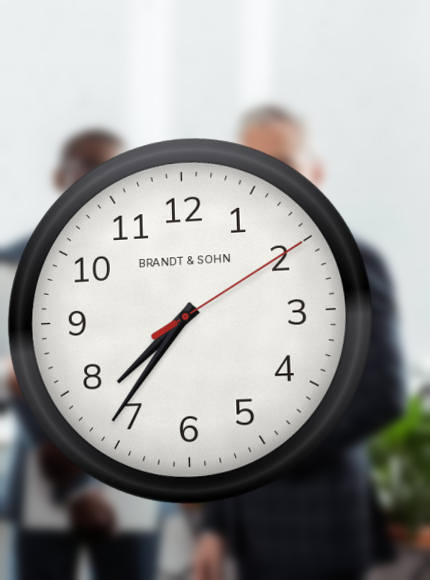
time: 7:36:10
